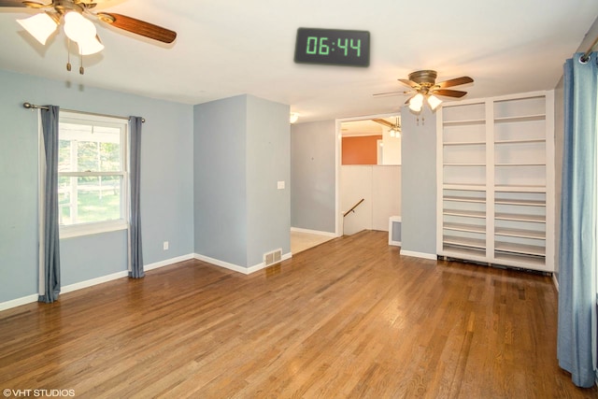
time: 6:44
